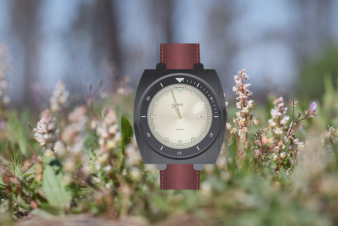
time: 10:57
